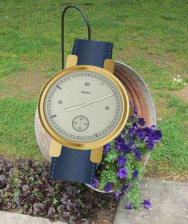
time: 8:10
